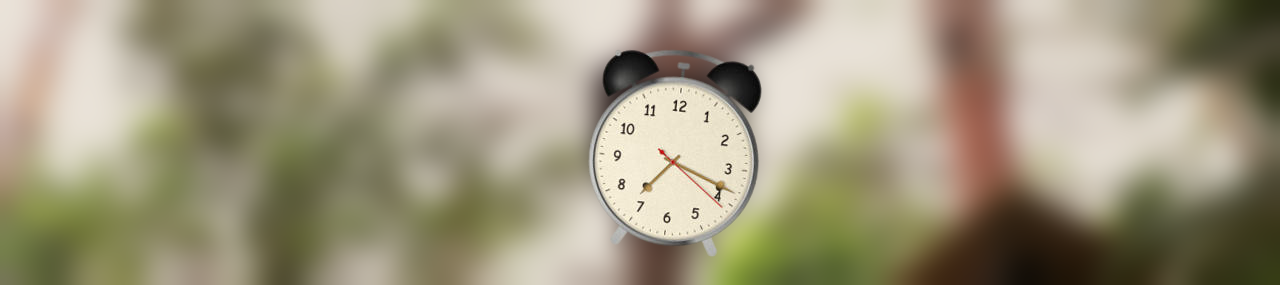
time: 7:18:21
